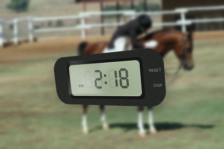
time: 2:18
